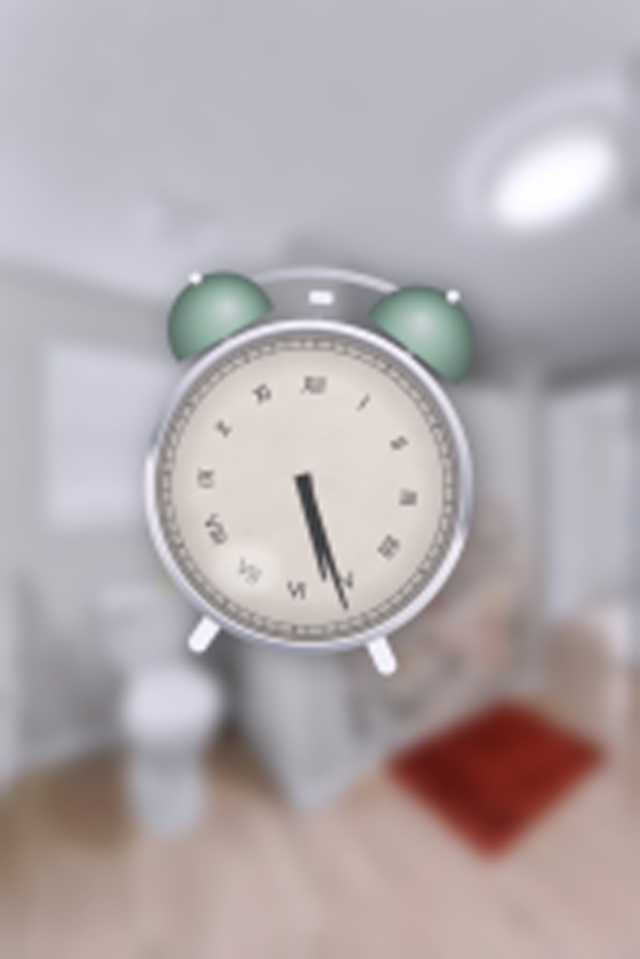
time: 5:26
